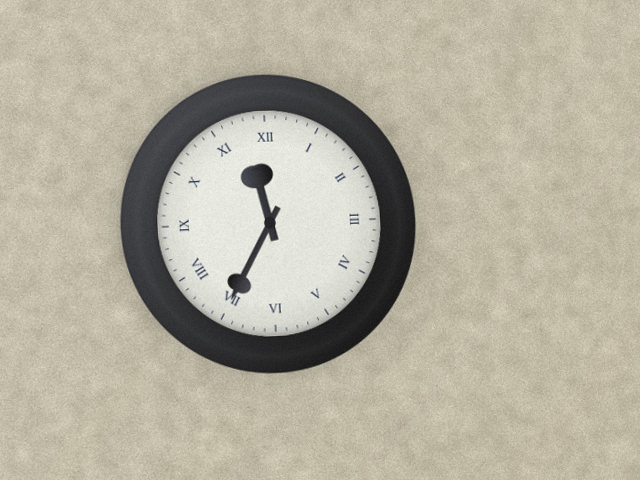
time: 11:35
